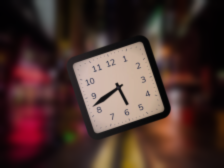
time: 5:42
